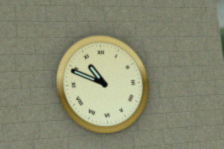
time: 10:49
